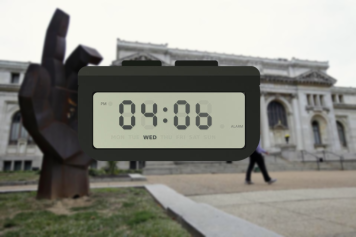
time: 4:06
